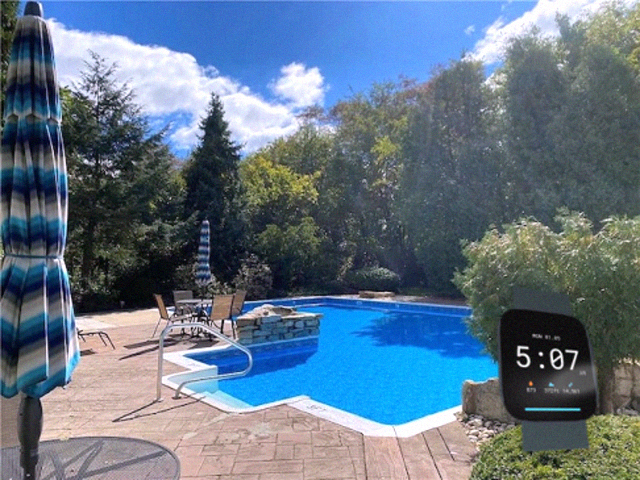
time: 5:07
